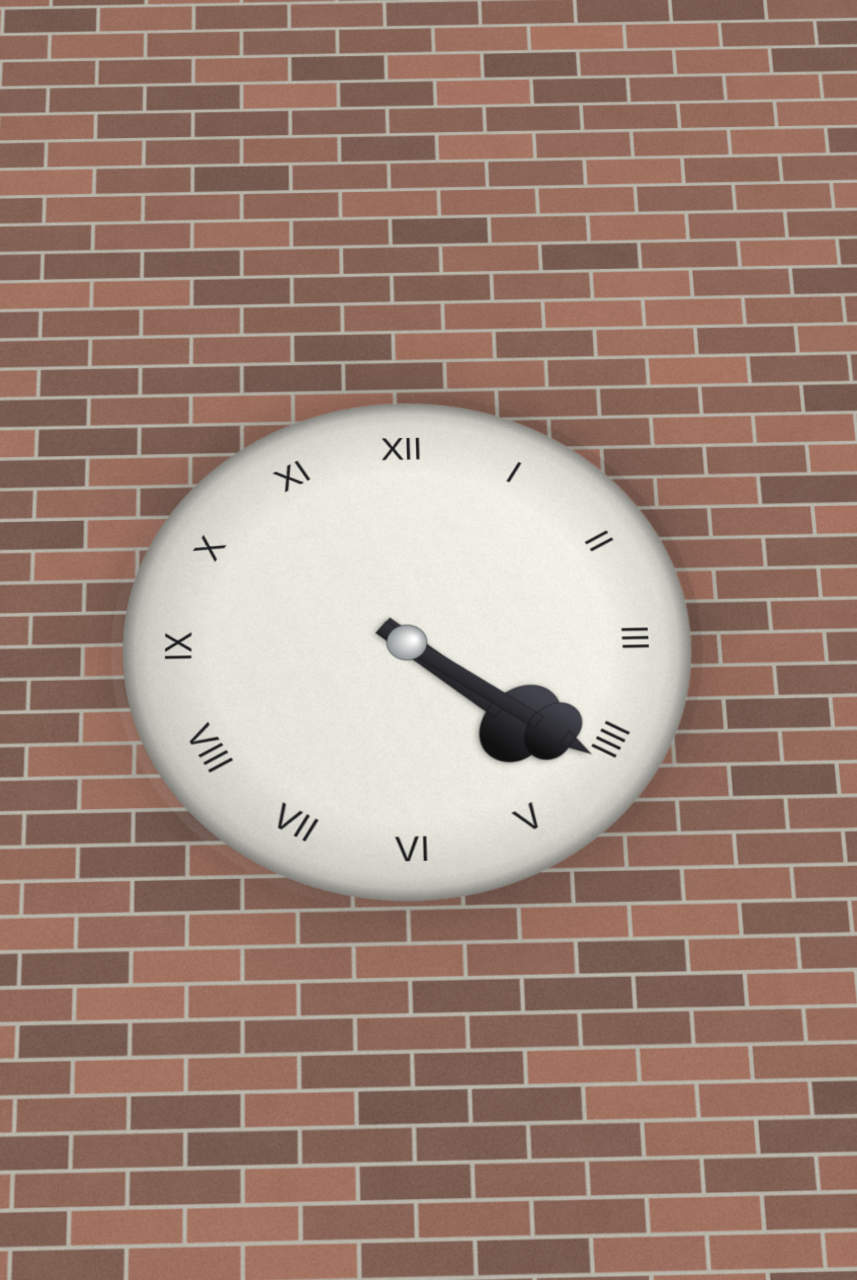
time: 4:21
